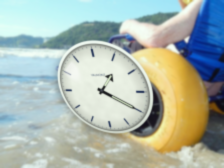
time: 1:20
